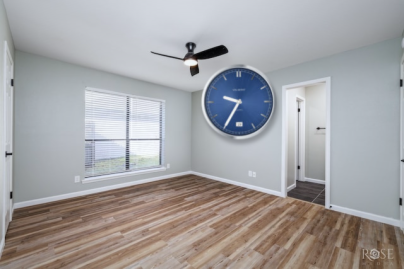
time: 9:35
